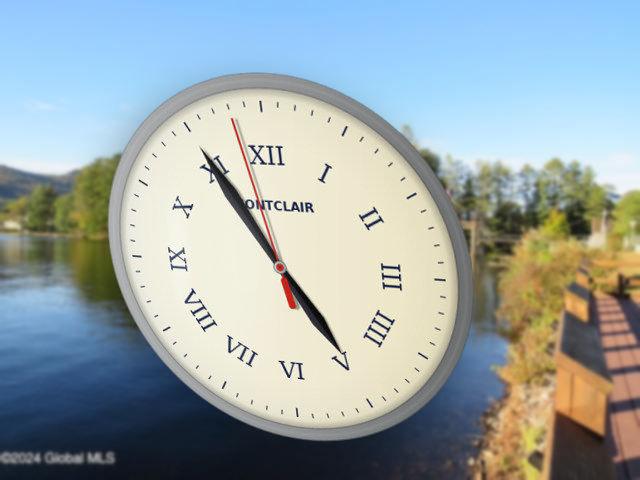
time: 4:54:58
